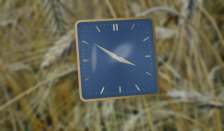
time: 3:51
